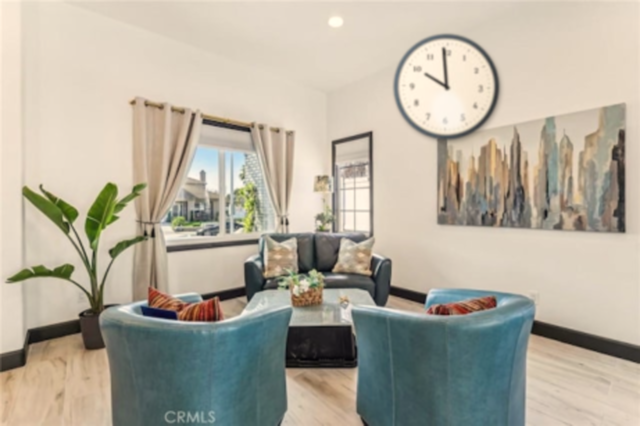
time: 9:59
